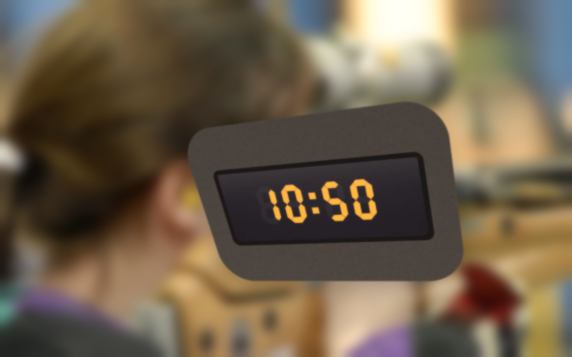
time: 10:50
